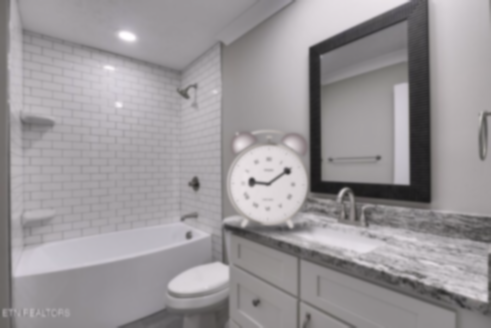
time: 9:09
